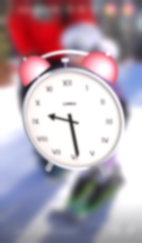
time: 9:29
